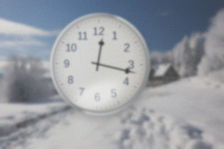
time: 12:17
